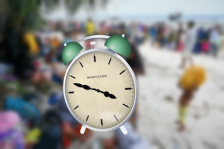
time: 3:48
